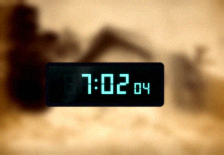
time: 7:02:04
